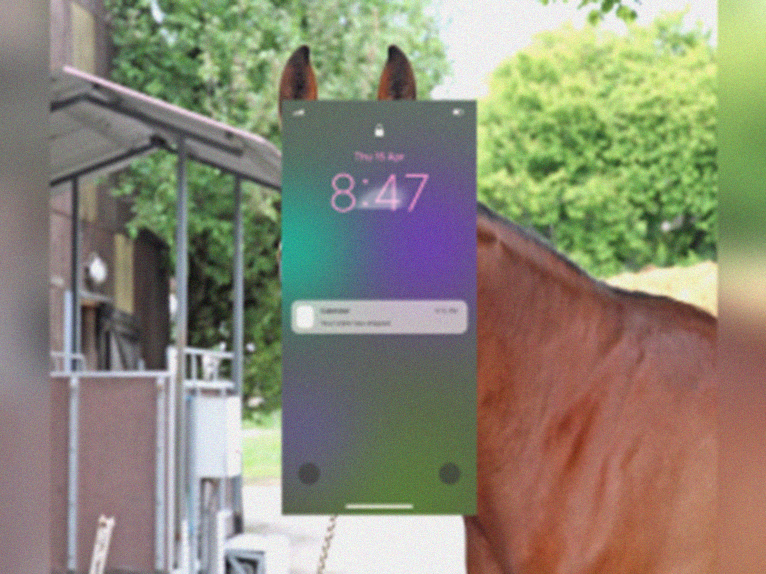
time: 8:47
